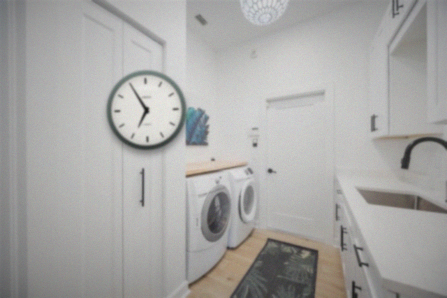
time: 6:55
